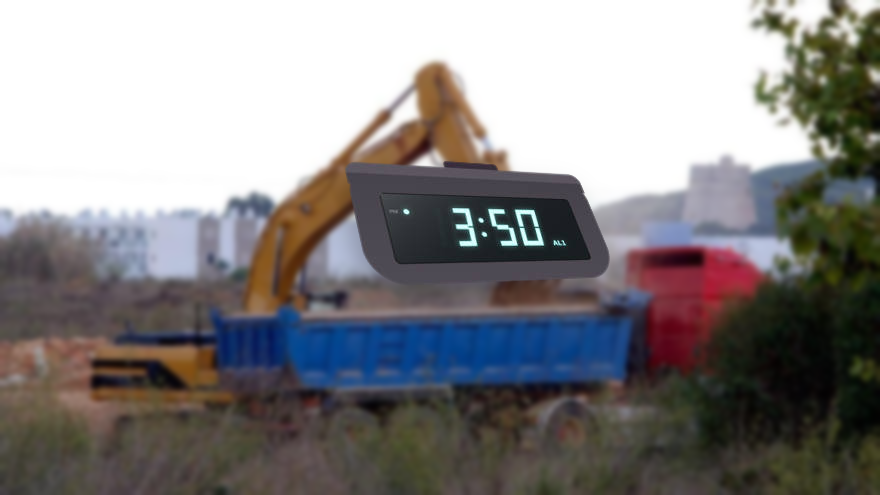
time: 3:50
